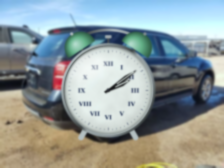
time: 2:09
